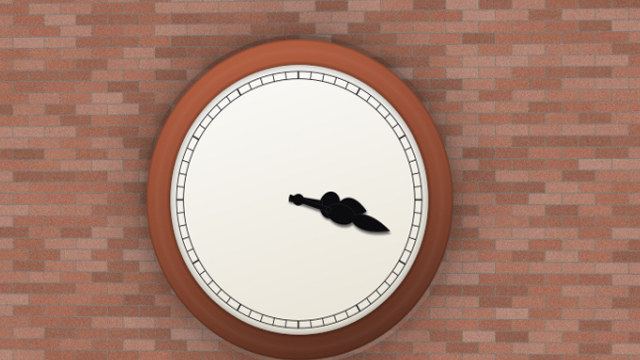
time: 3:18
